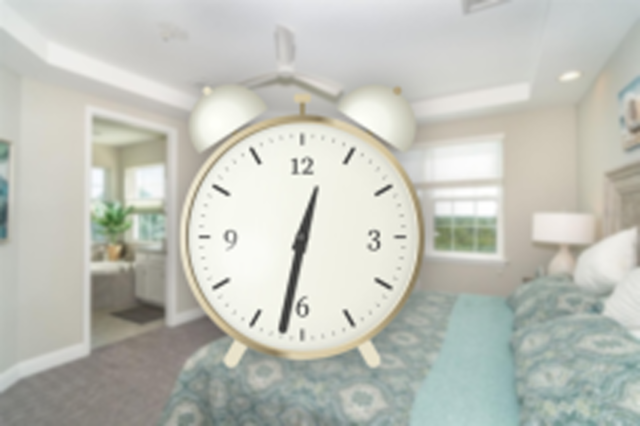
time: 12:32
